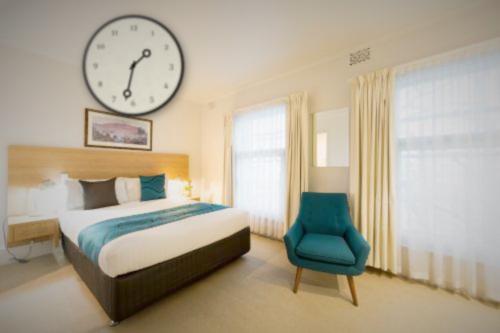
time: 1:32
